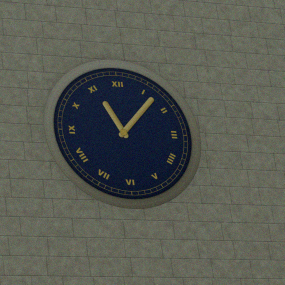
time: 11:07
